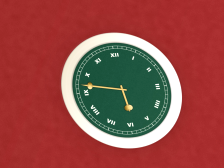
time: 5:47
